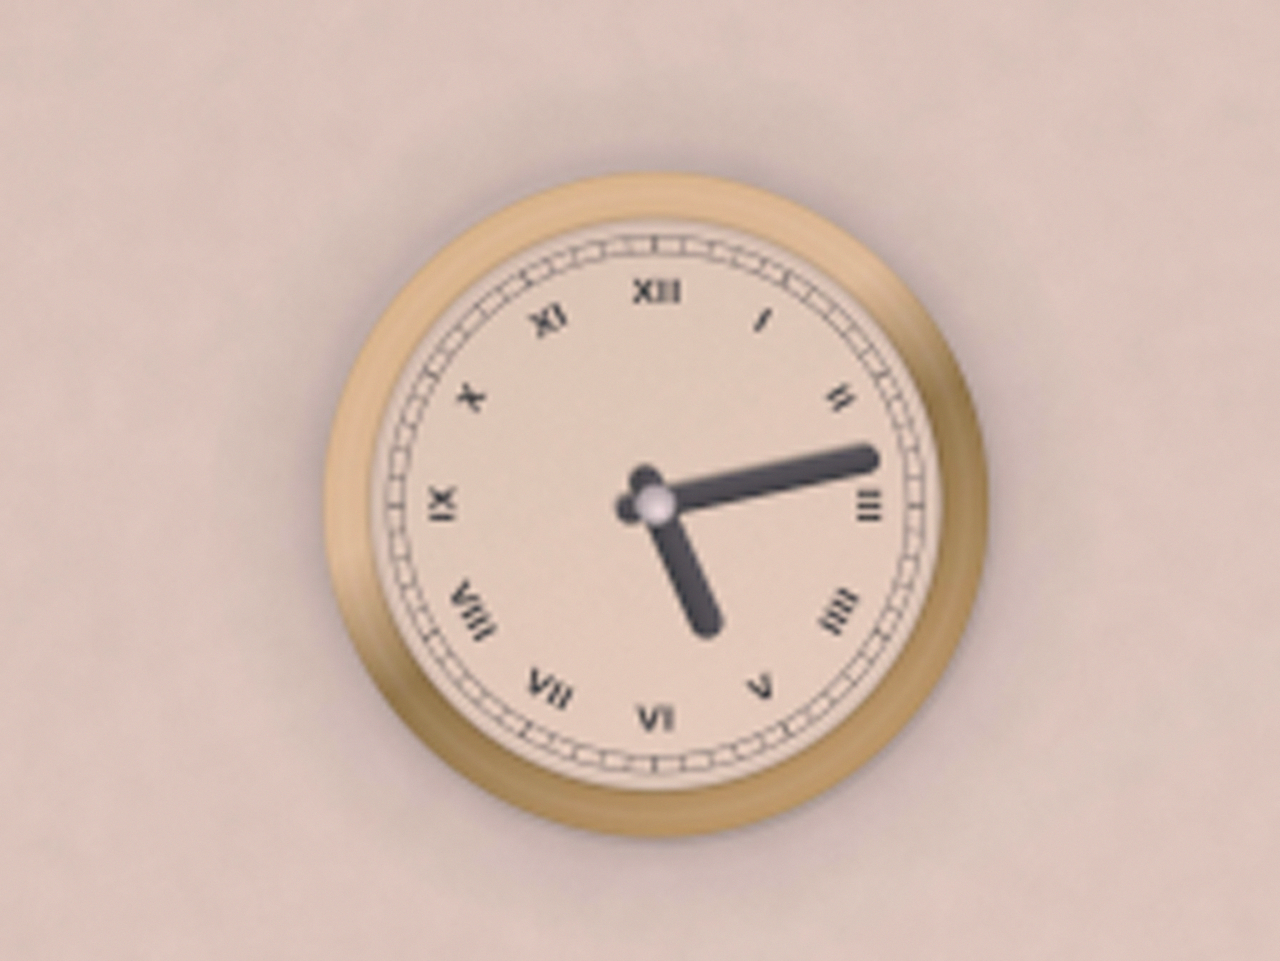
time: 5:13
